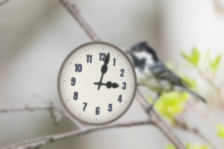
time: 3:02
